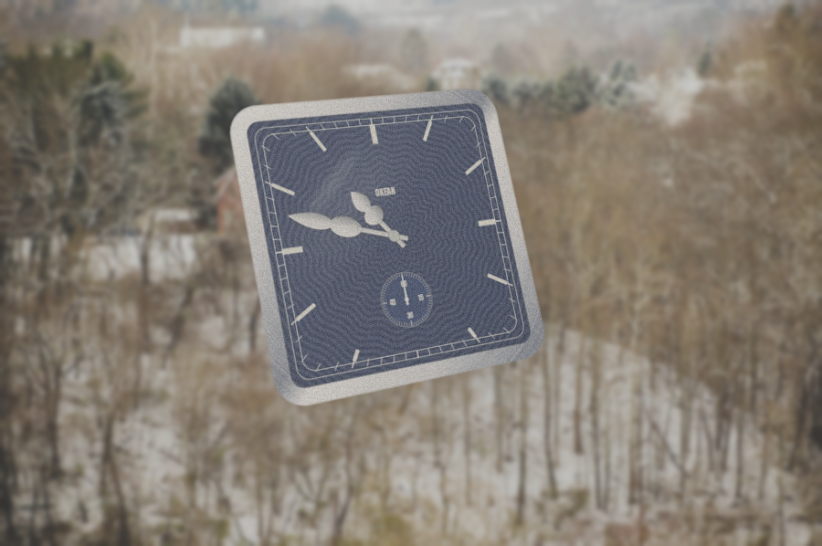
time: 10:48
